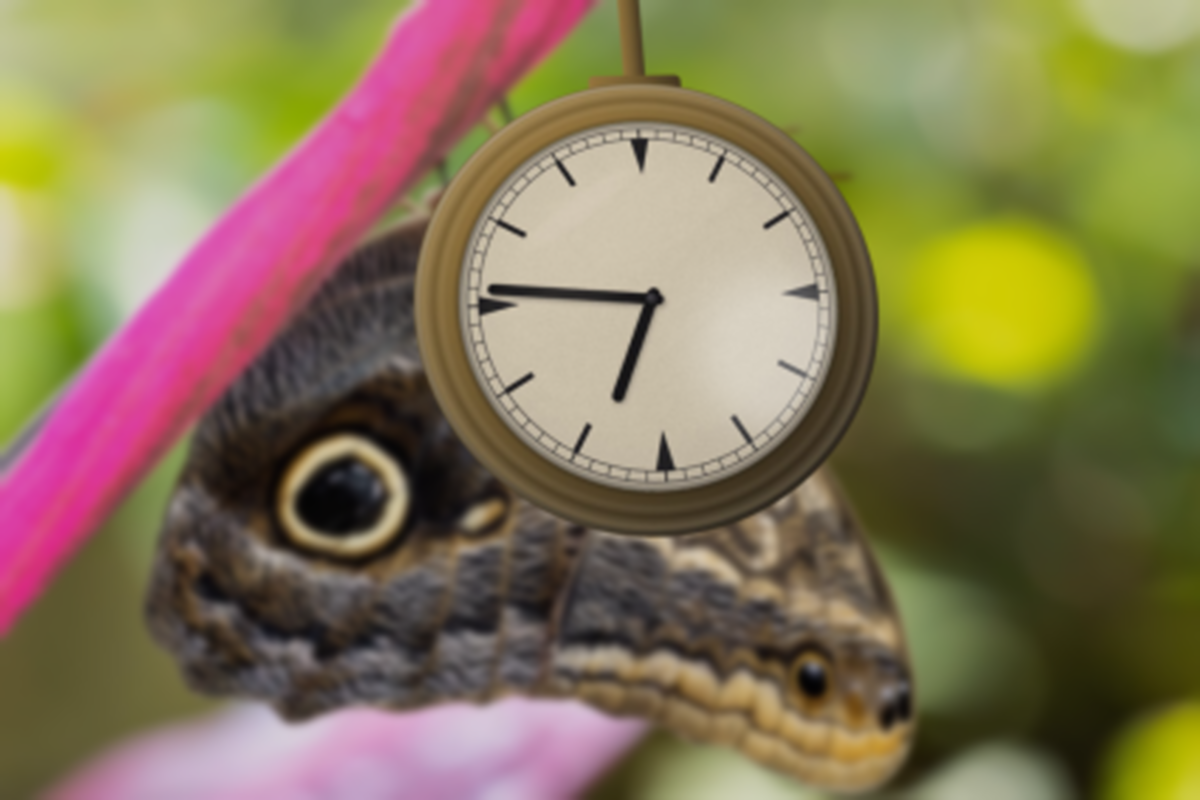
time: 6:46
